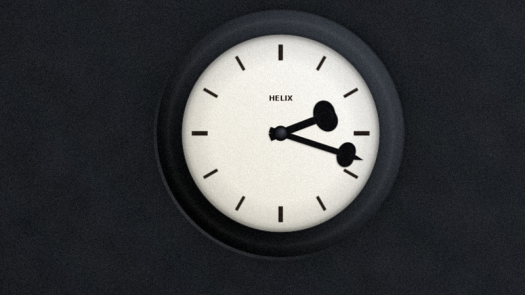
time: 2:18
